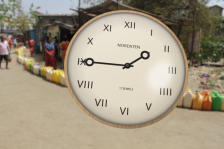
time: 1:45
